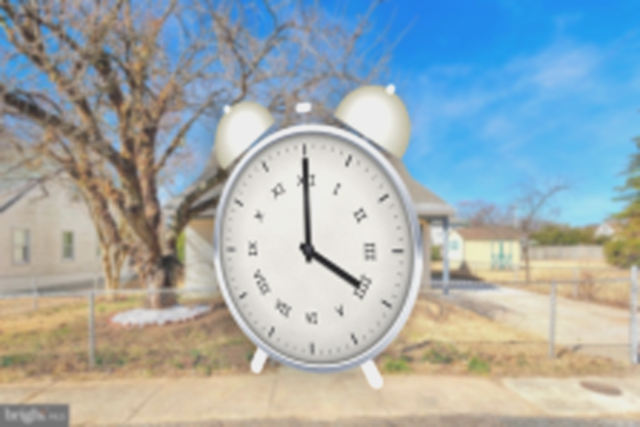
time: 4:00
